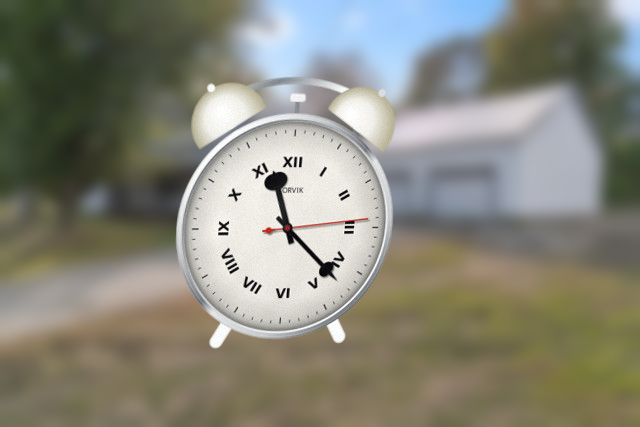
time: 11:22:14
